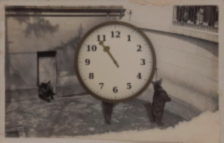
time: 10:54
